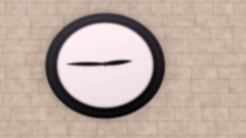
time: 2:45
